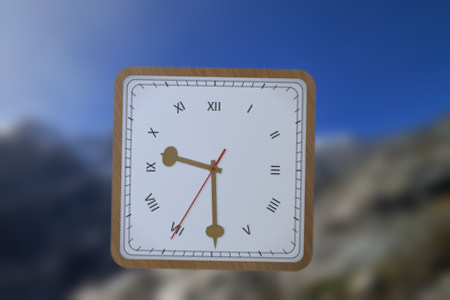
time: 9:29:35
